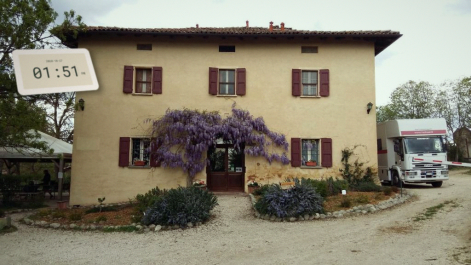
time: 1:51
